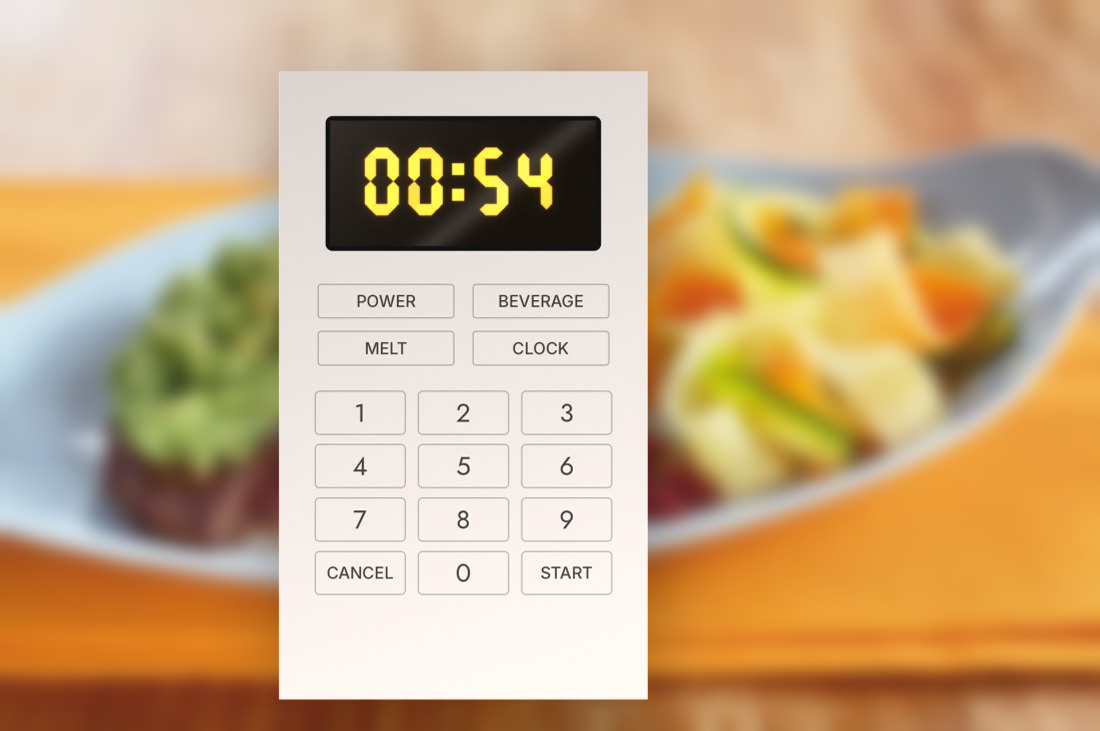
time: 0:54
